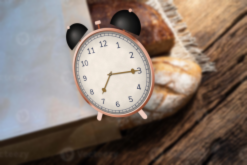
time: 7:15
